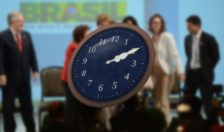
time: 2:10
